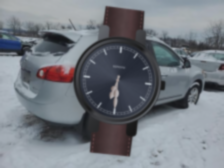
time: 6:30
